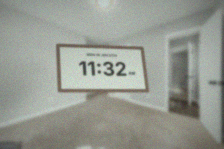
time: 11:32
